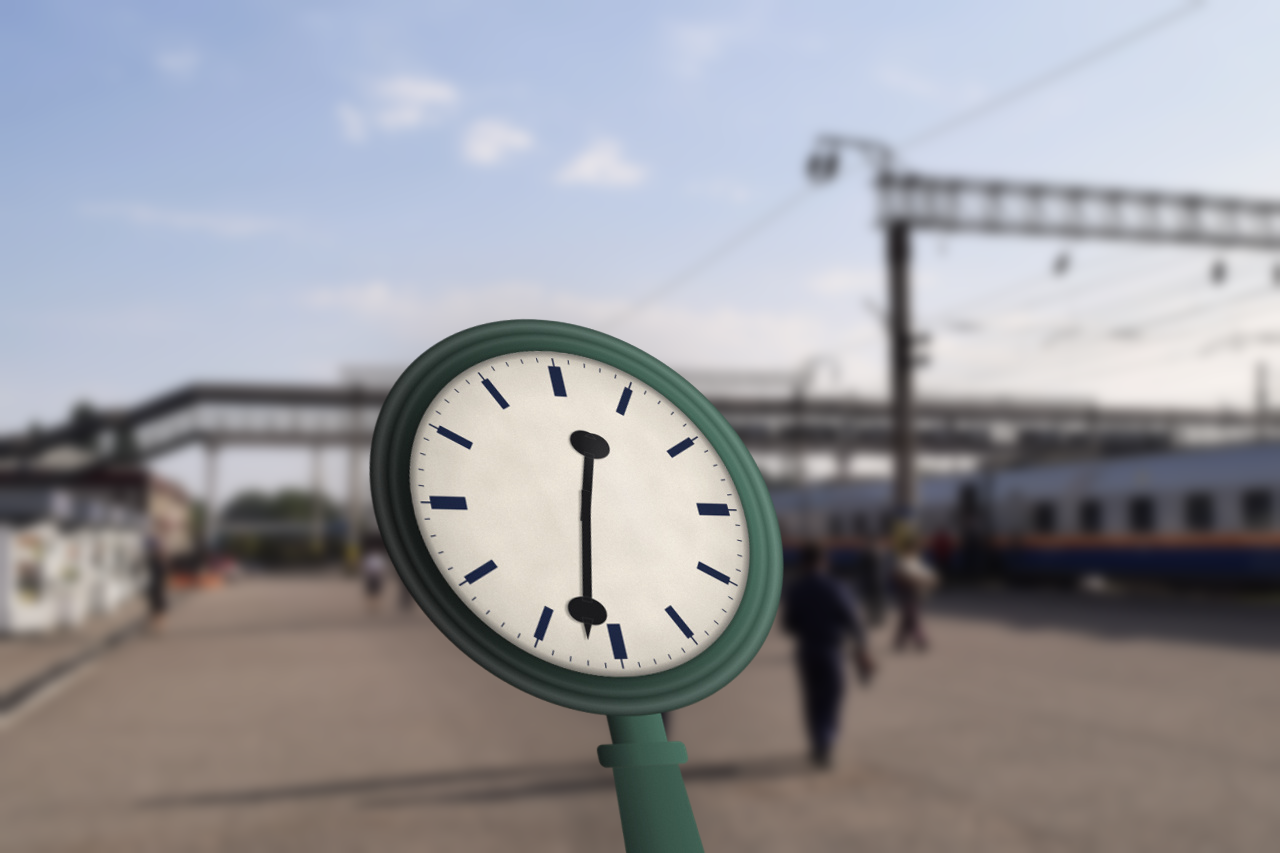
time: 12:32
